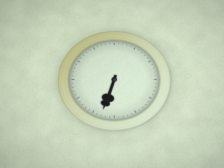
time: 6:33
